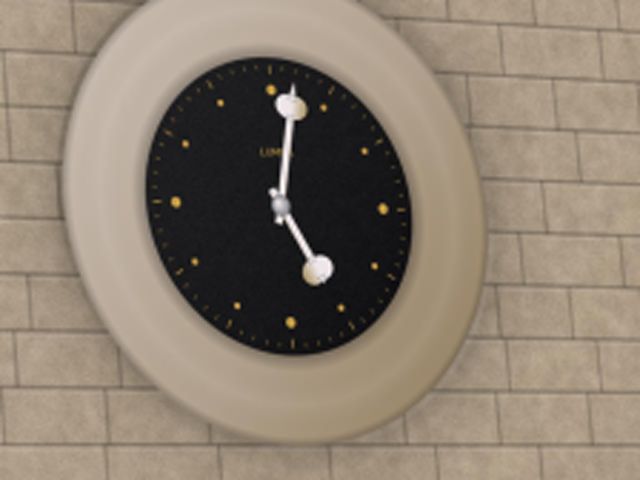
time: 5:02
